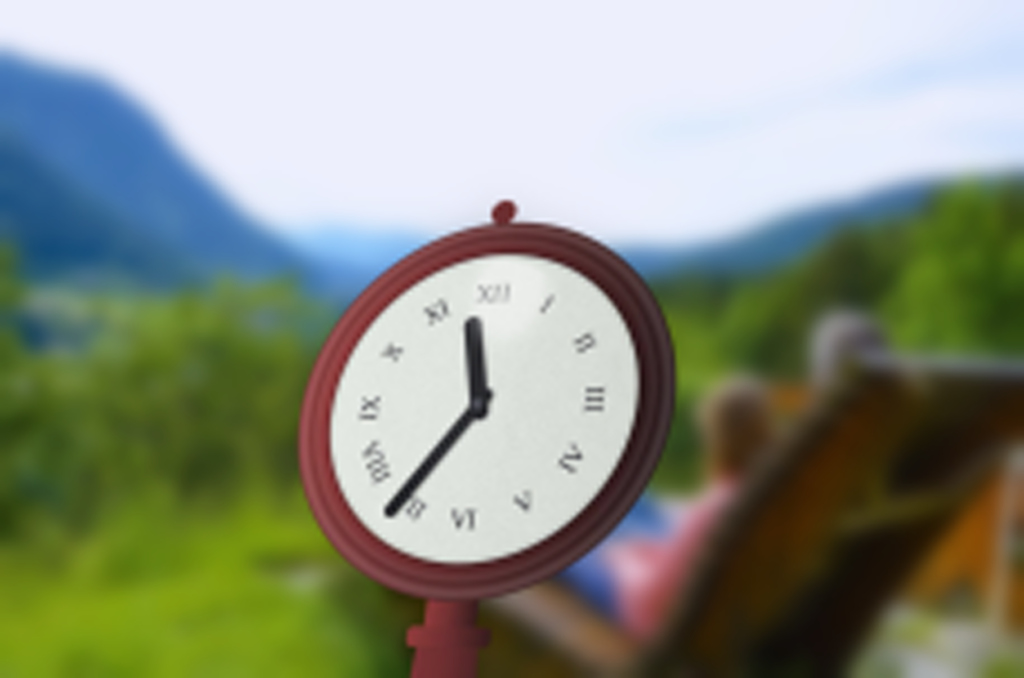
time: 11:36
